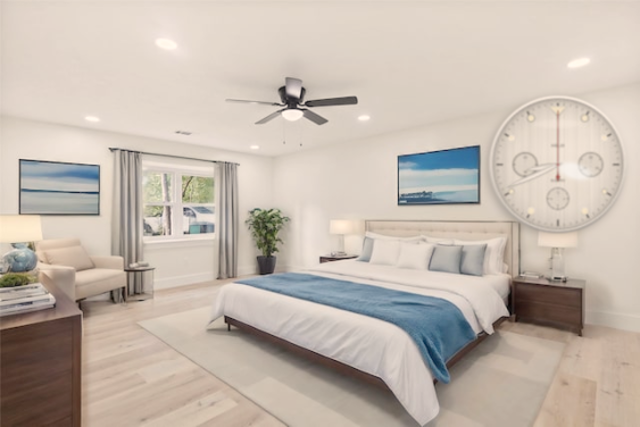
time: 8:41
